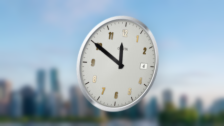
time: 11:50
